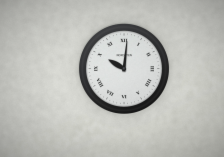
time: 10:01
